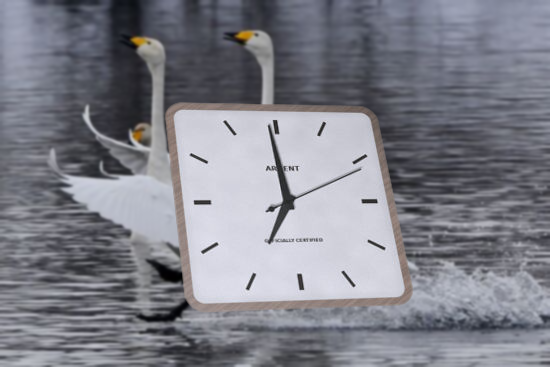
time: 6:59:11
